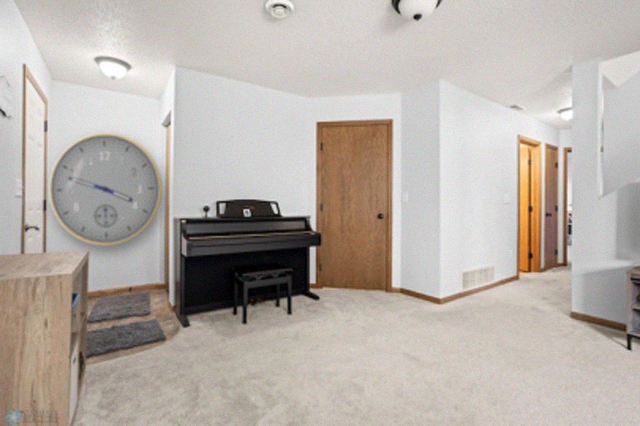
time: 3:48
